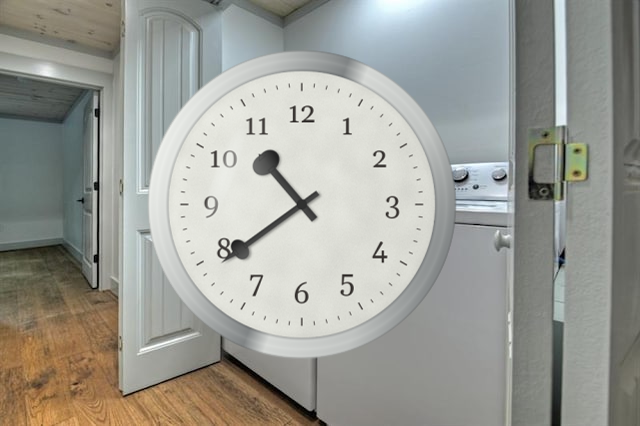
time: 10:39
